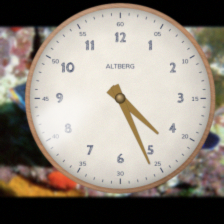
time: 4:26
